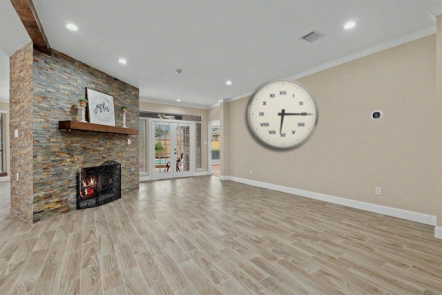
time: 6:15
